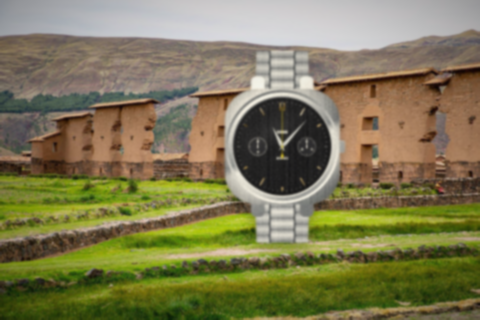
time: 11:07
